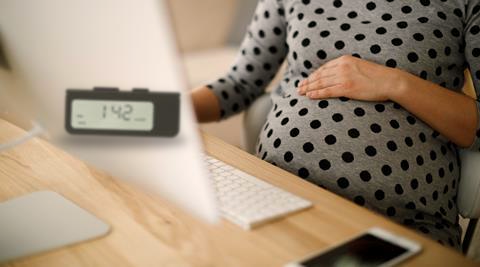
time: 1:42
